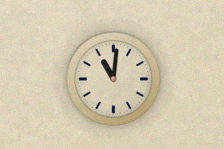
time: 11:01
